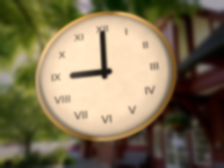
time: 9:00
